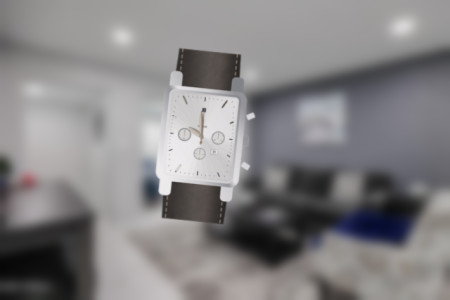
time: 9:59
